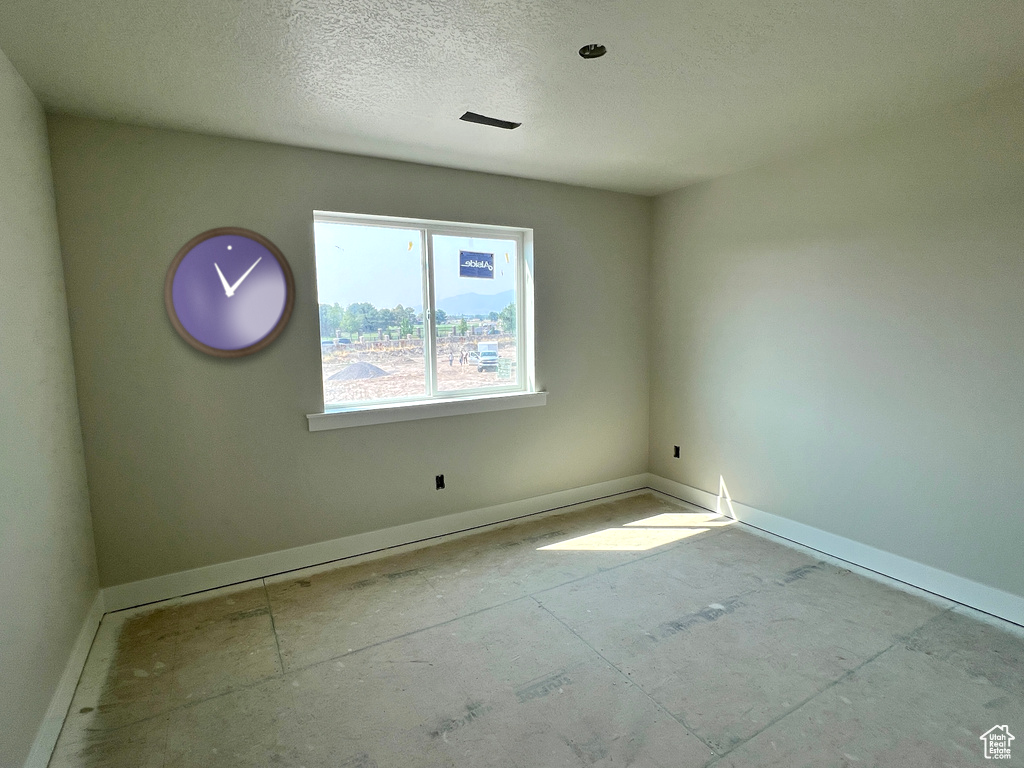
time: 11:07
